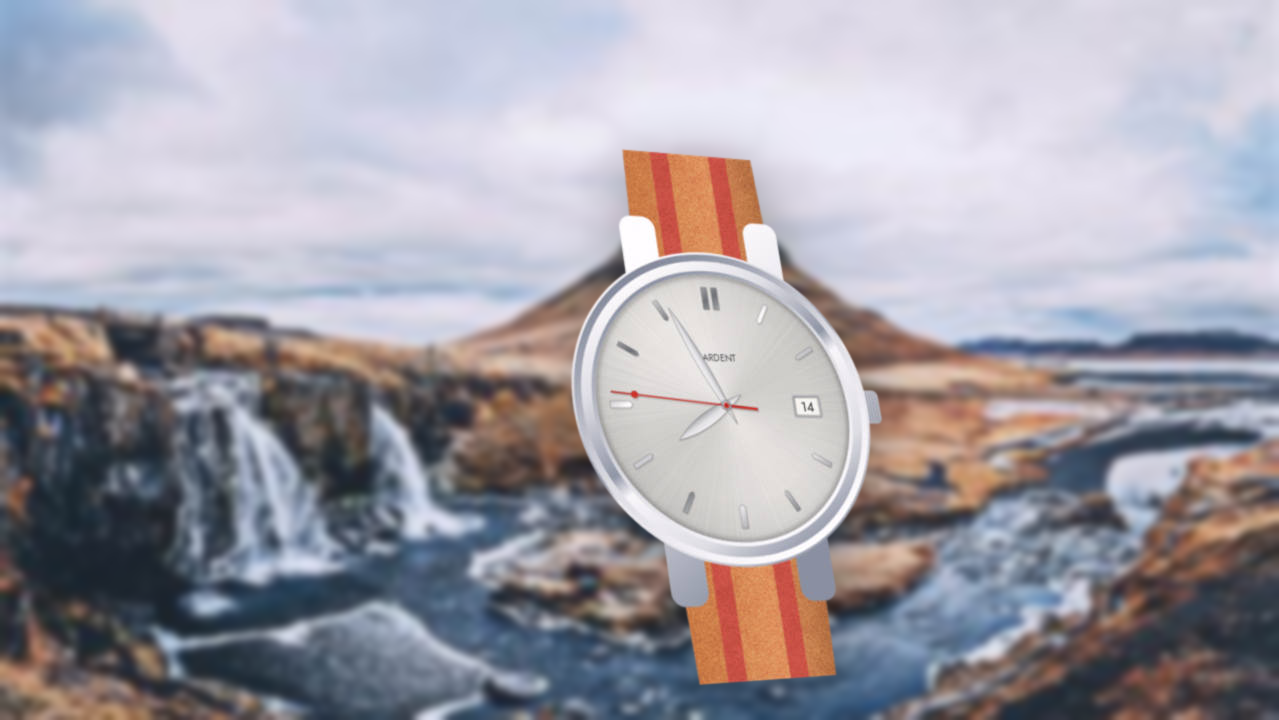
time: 7:55:46
